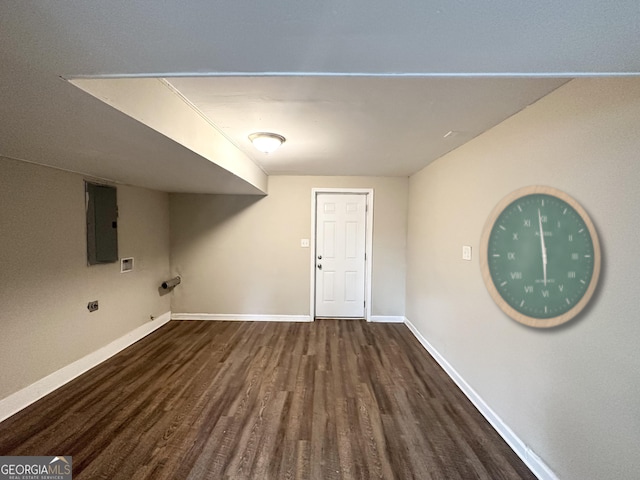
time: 5:59
